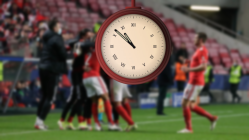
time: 10:52
